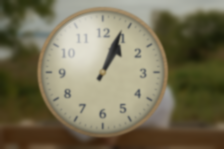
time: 1:04
